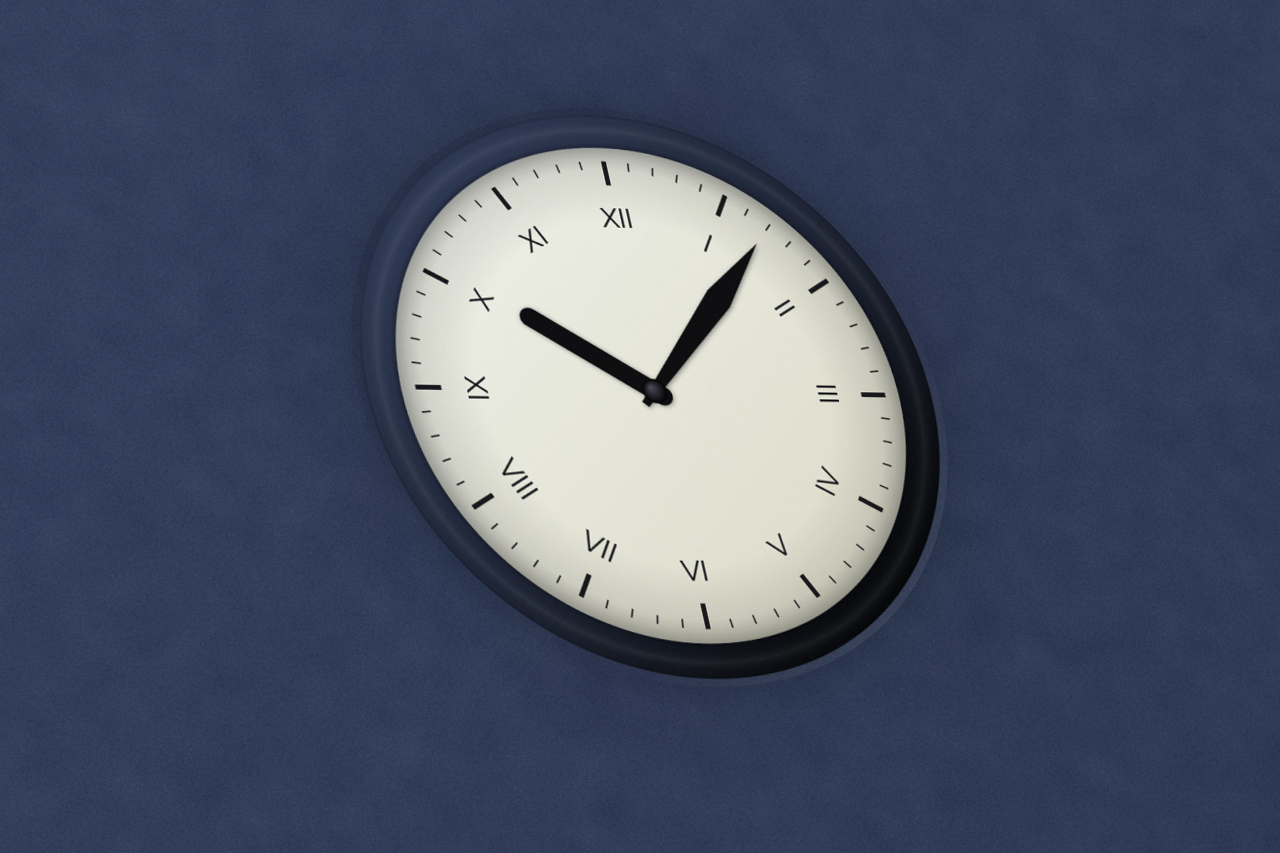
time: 10:07
